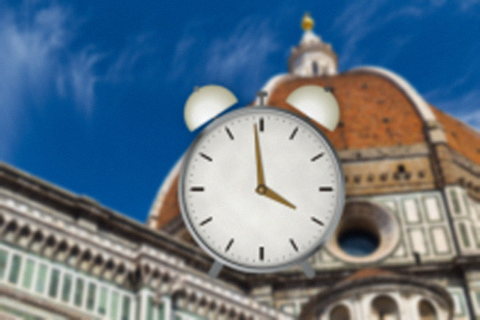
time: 3:59
